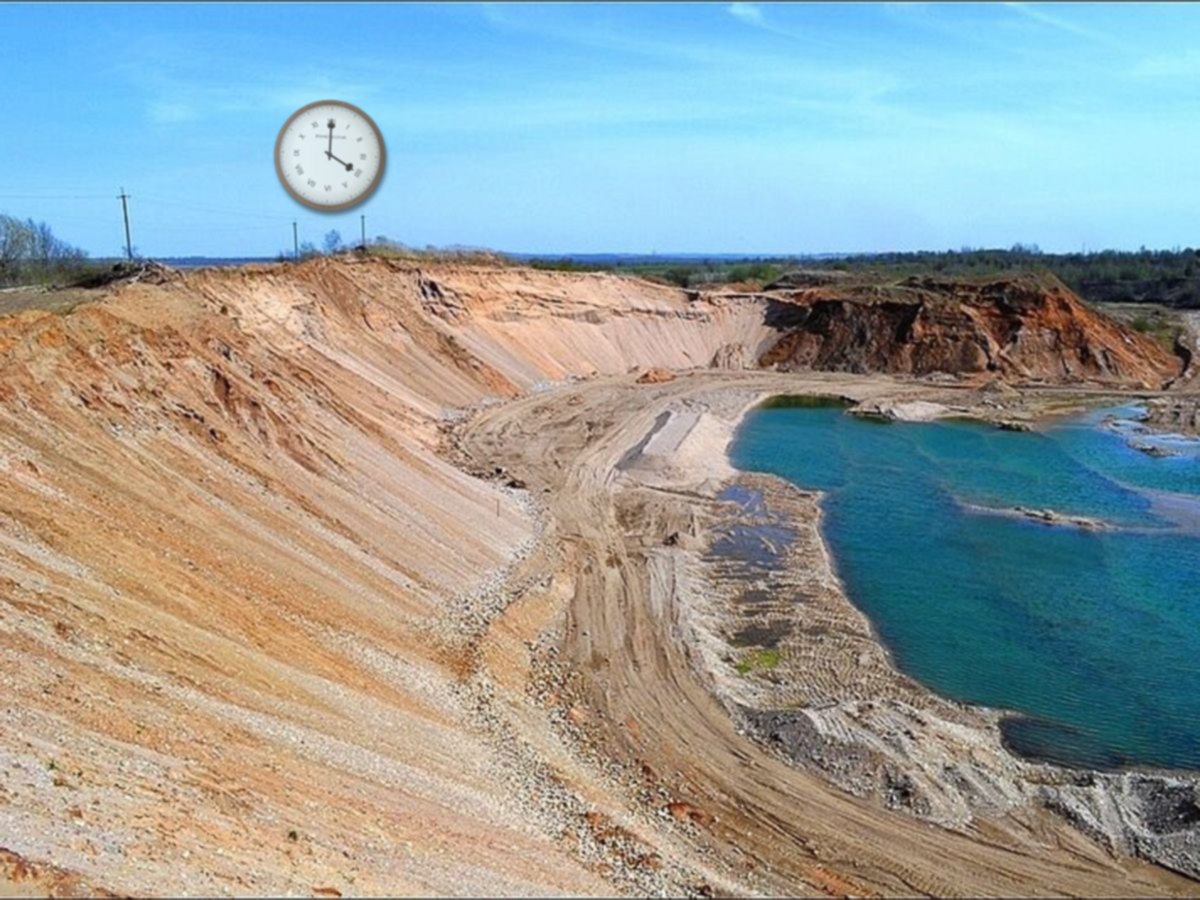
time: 4:00
